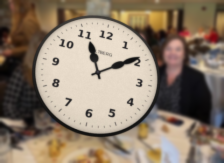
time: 11:09
